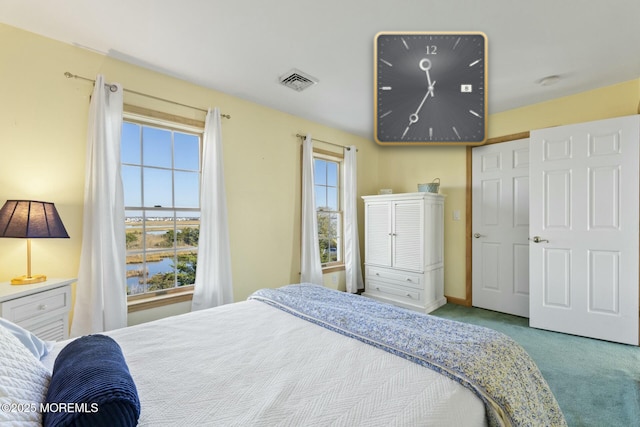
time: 11:35
